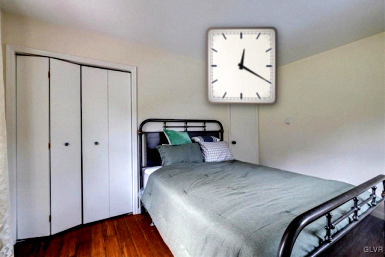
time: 12:20
